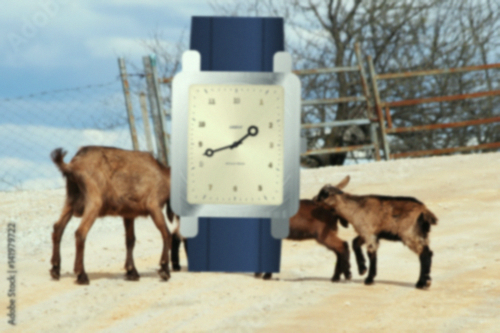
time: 1:42
